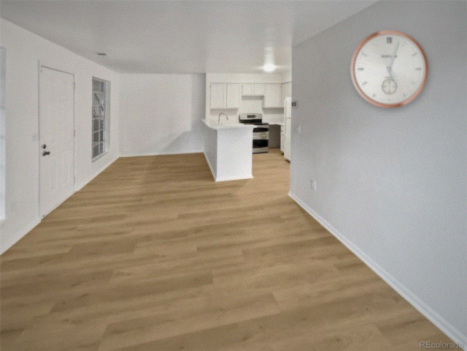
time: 5:03
